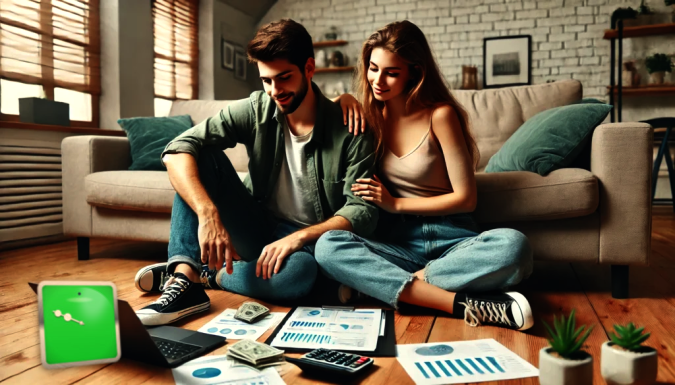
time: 9:49
